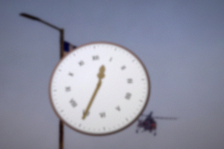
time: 12:35
